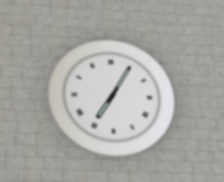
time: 7:05
